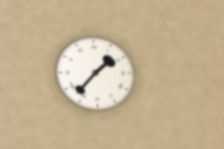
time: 1:37
